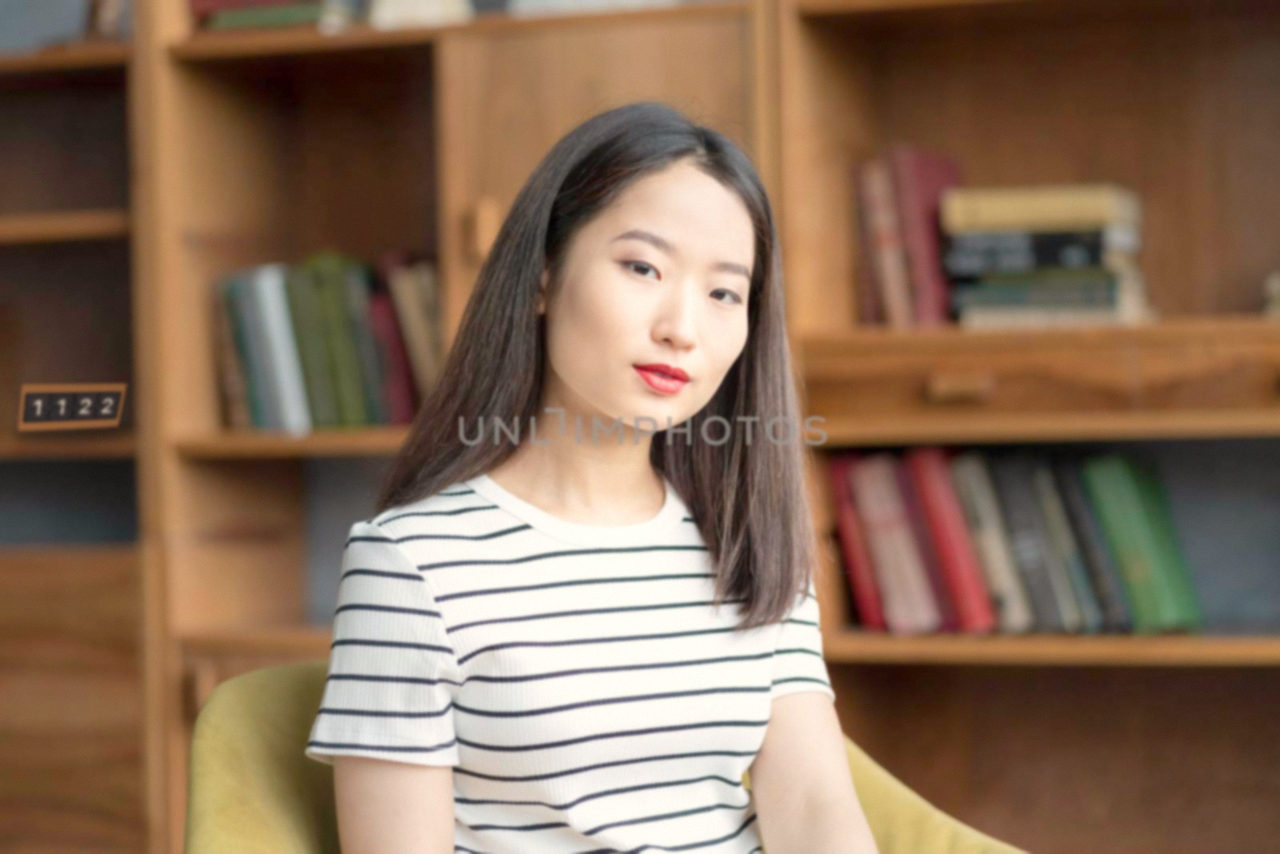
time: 11:22
